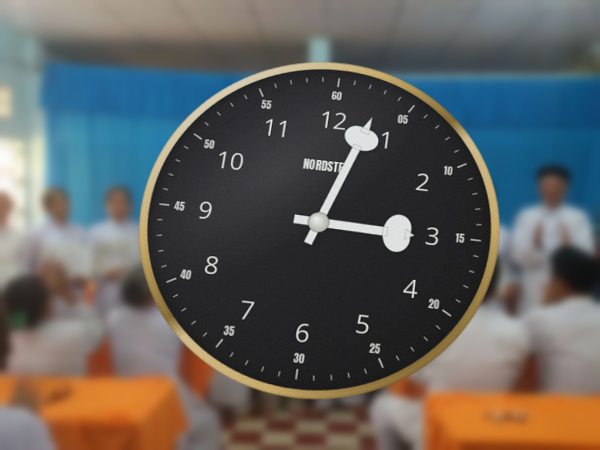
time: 3:03
